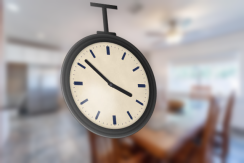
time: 3:52
